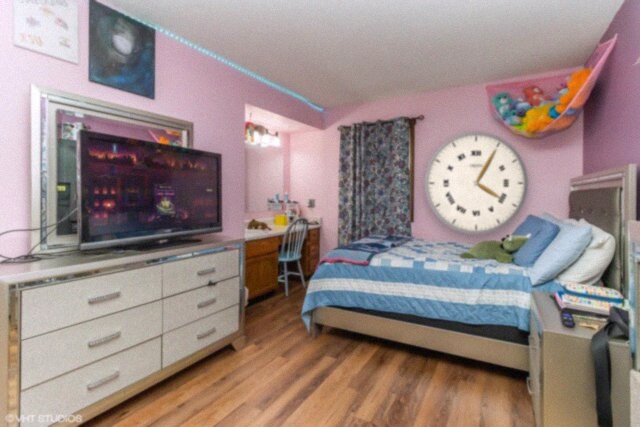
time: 4:05
